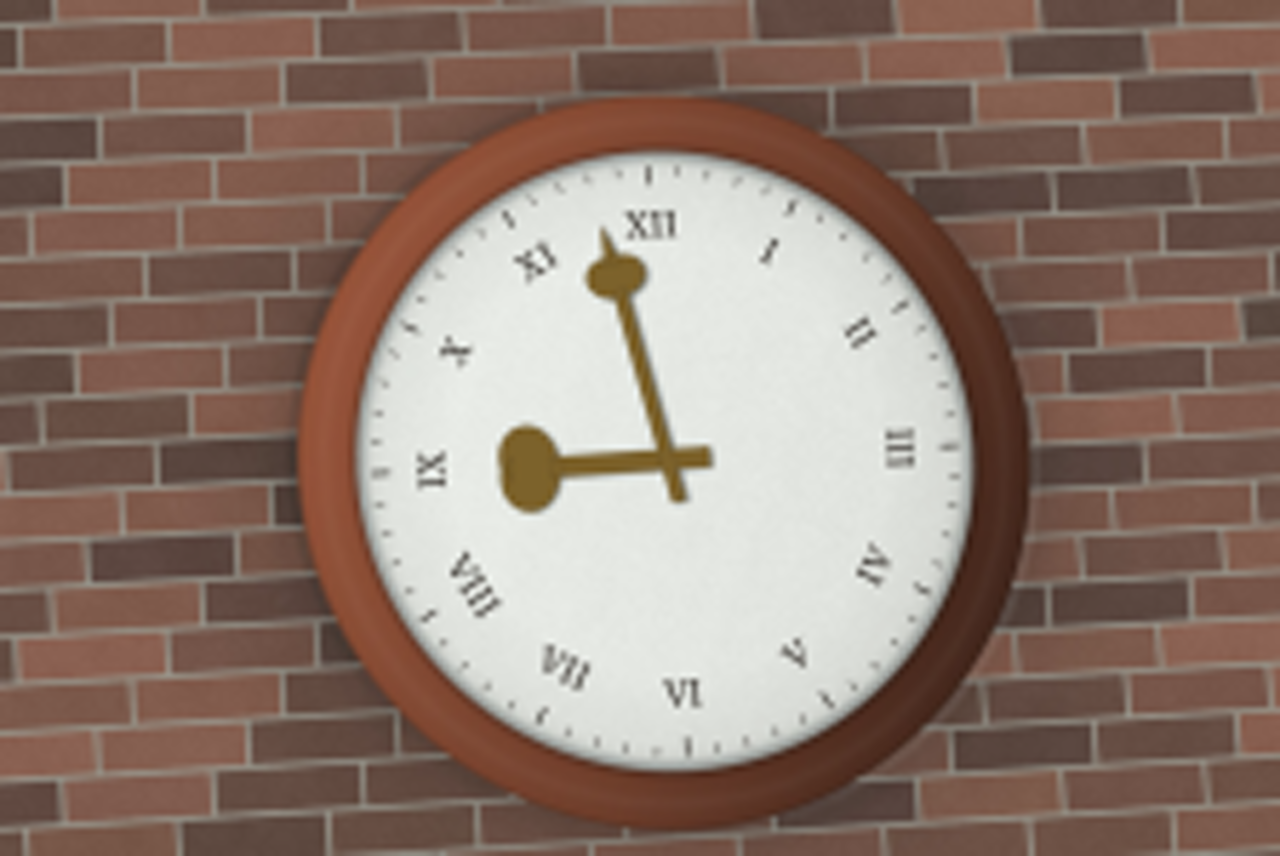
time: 8:58
